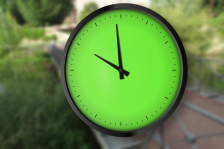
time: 9:59
